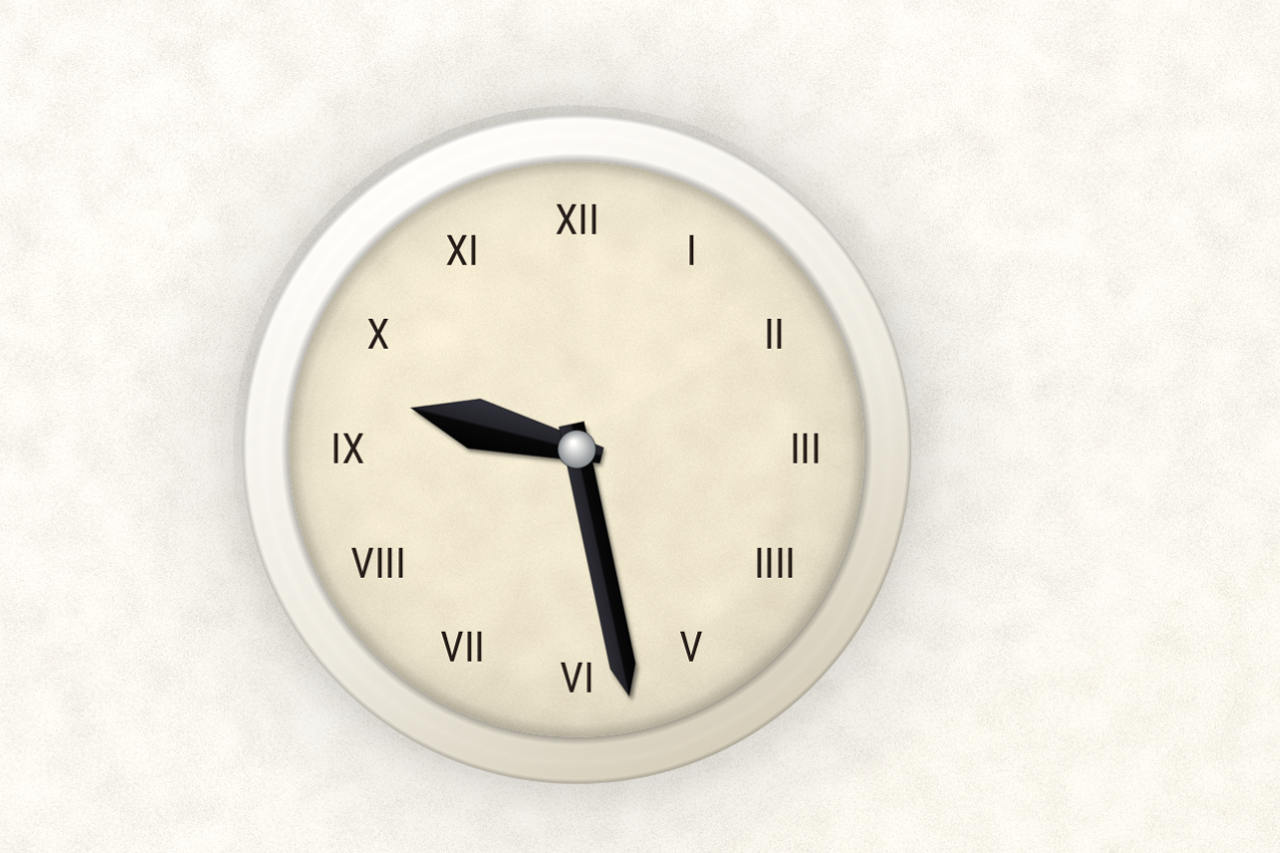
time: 9:28
